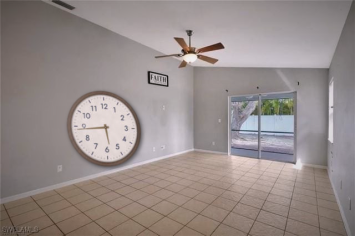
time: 5:44
